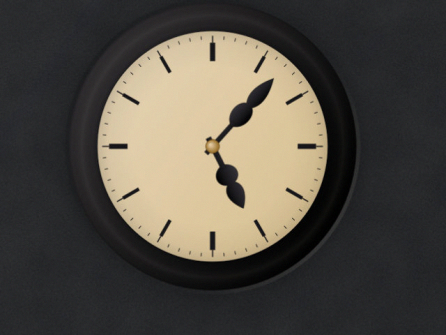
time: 5:07
